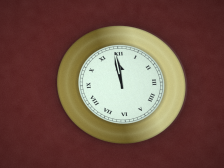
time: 11:59
